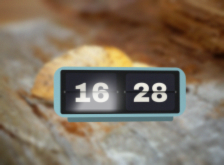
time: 16:28
